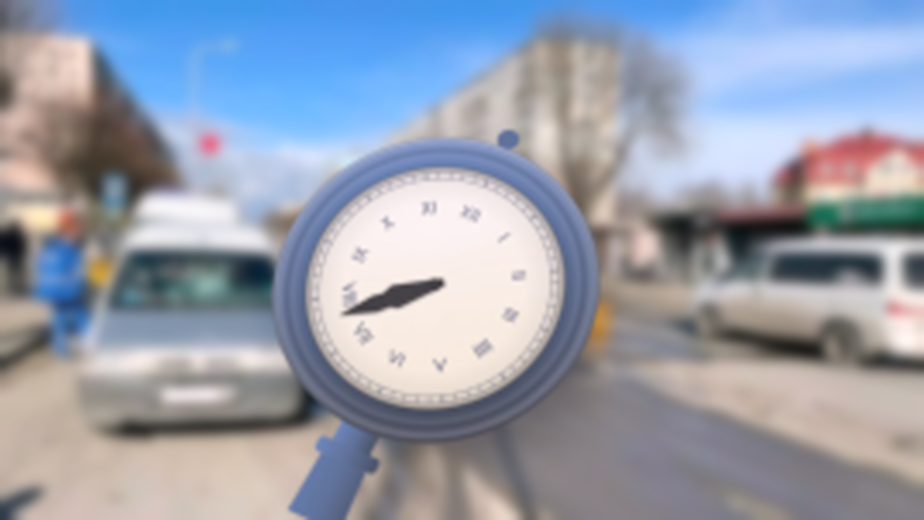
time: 7:38
